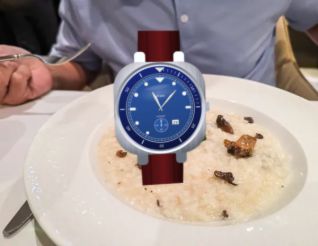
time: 11:07
